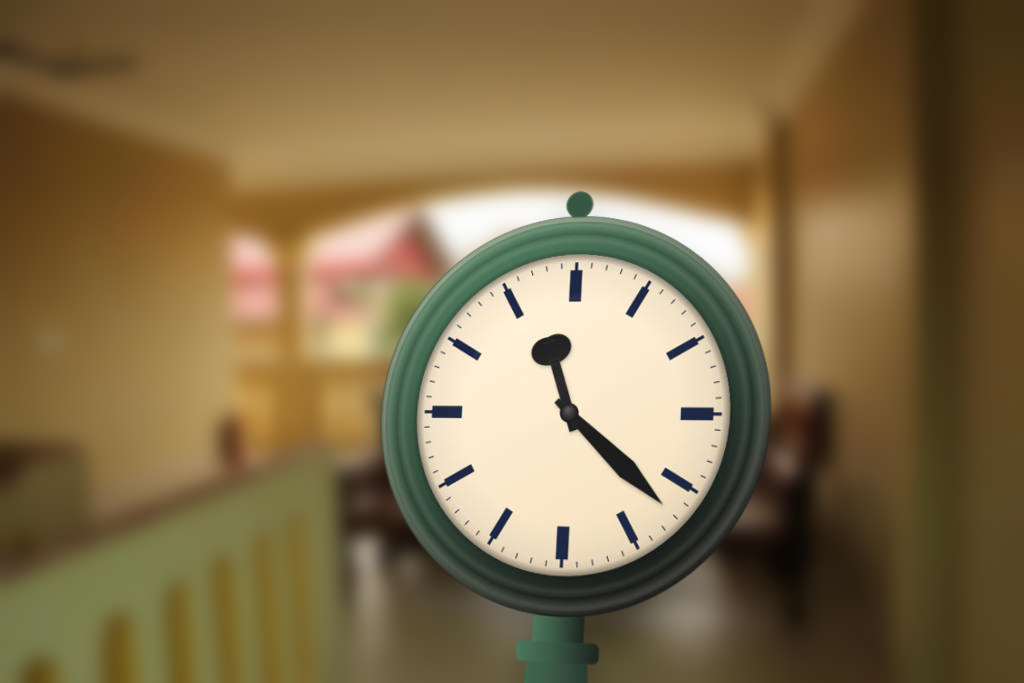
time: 11:22
